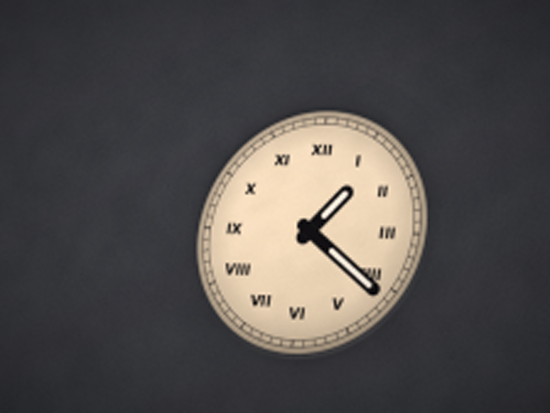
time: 1:21
